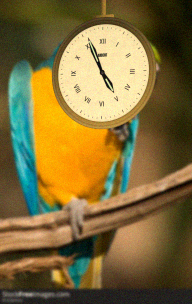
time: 4:56
